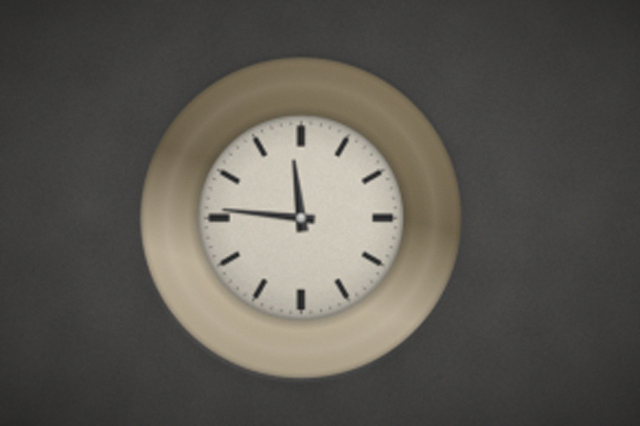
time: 11:46
